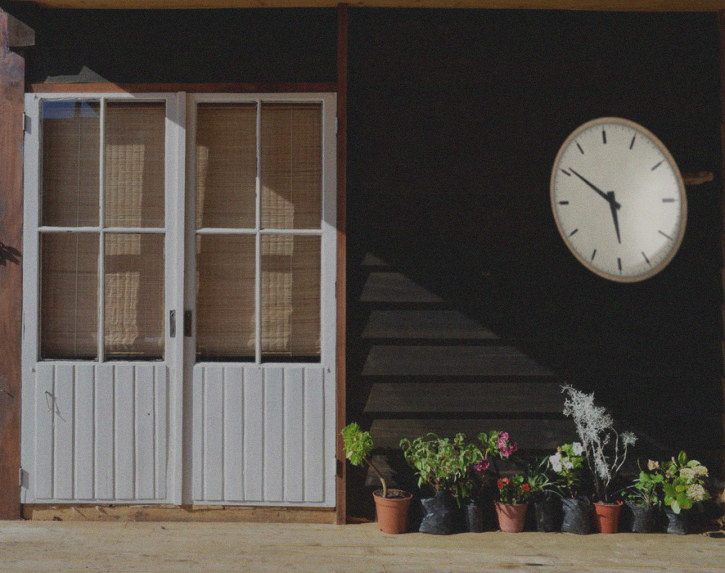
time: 5:51
